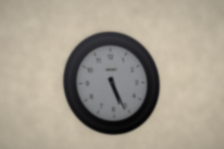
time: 5:26
